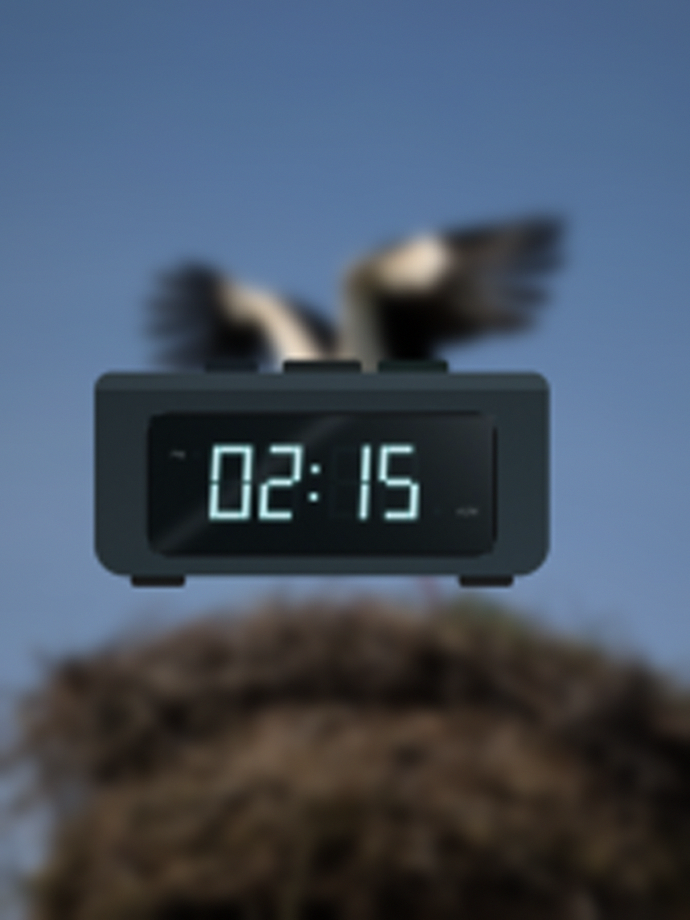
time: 2:15
